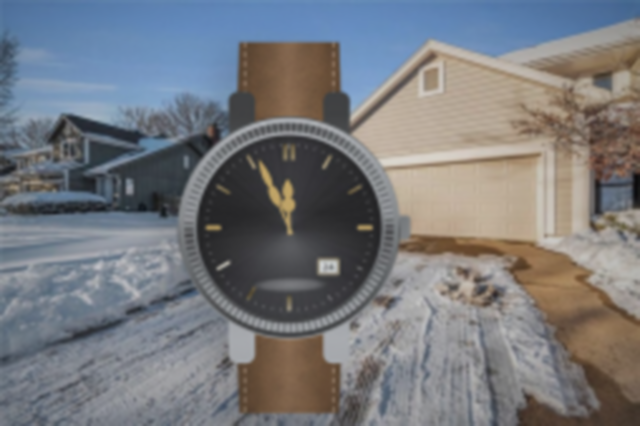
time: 11:56
